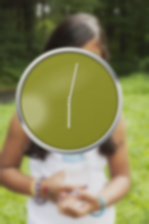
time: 6:02
